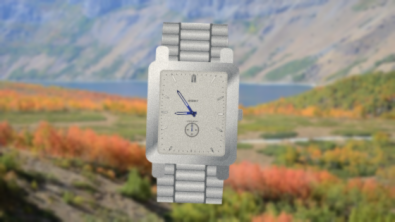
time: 8:54
